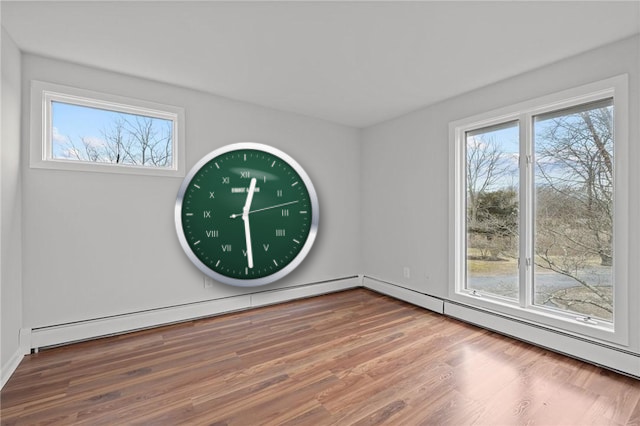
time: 12:29:13
